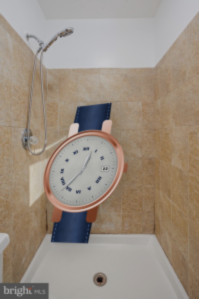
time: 12:37
